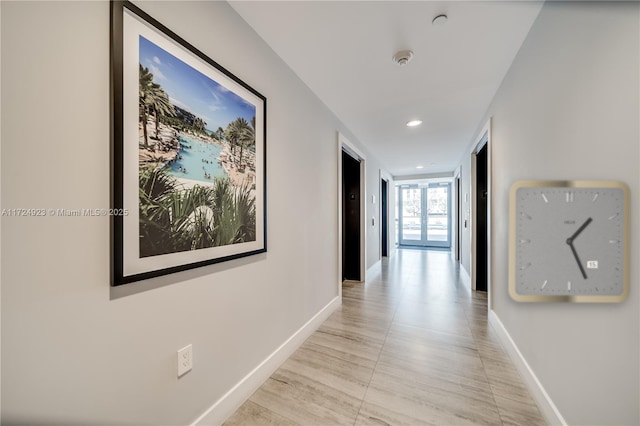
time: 1:26
